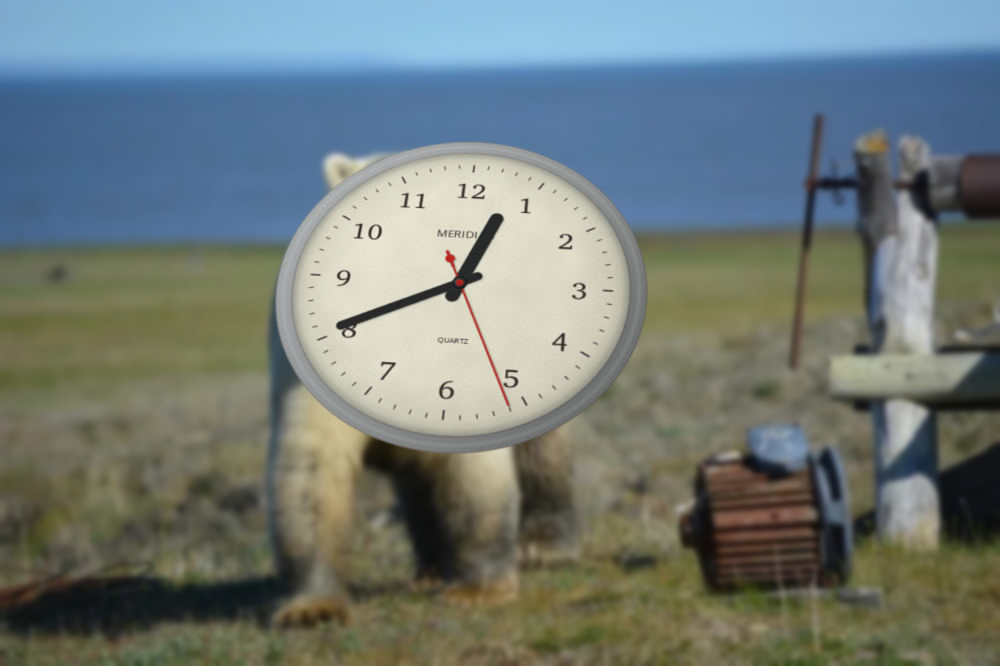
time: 12:40:26
